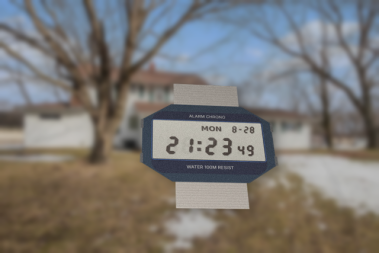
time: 21:23:49
